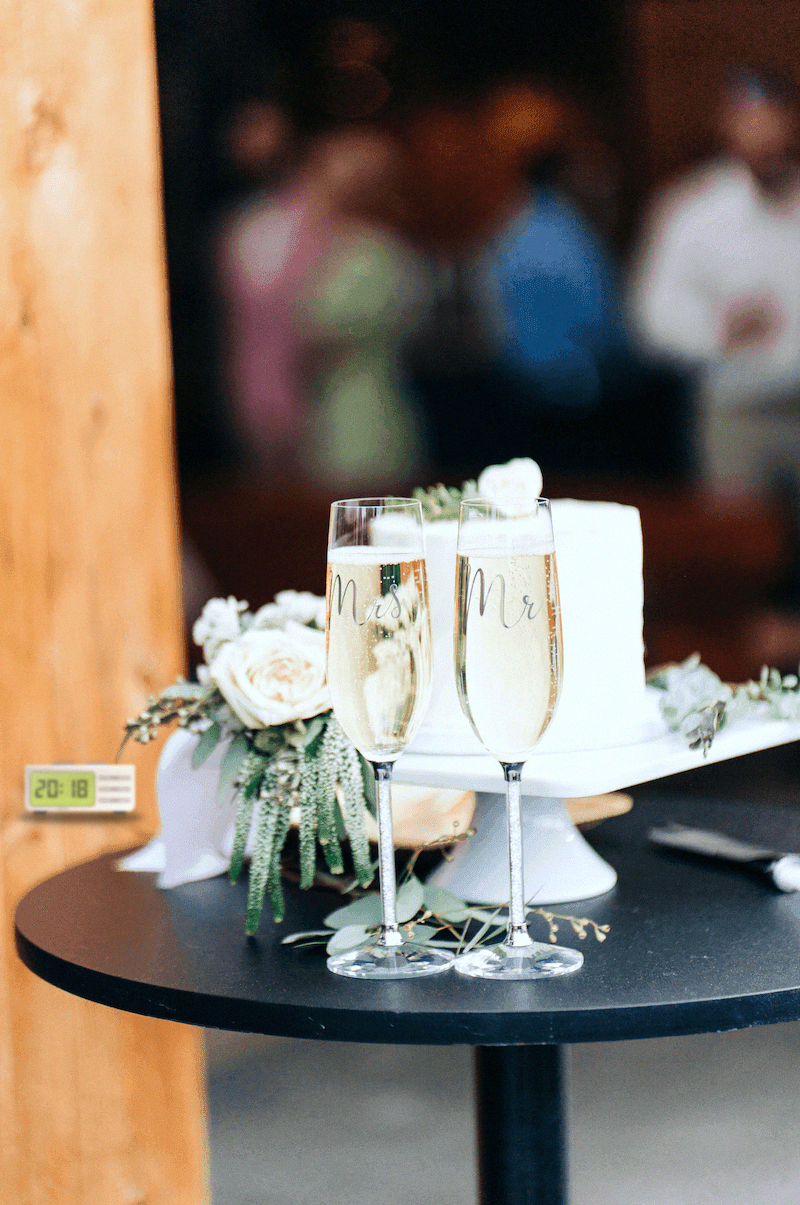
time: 20:18
